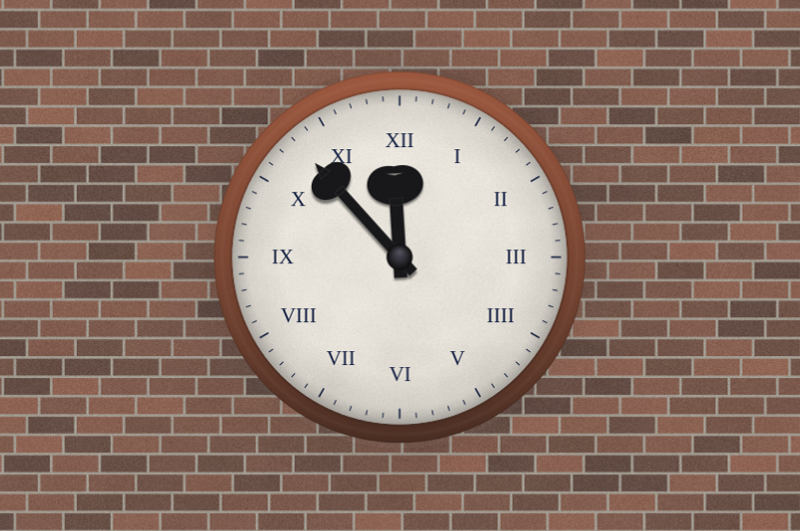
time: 11:53
